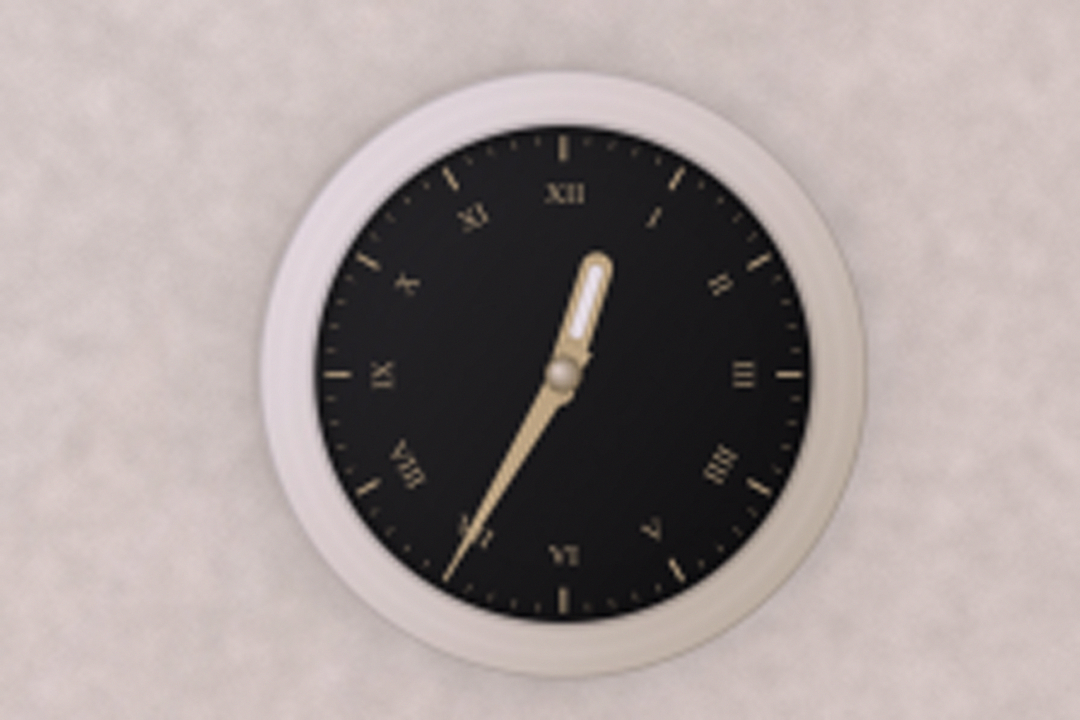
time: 12:35
